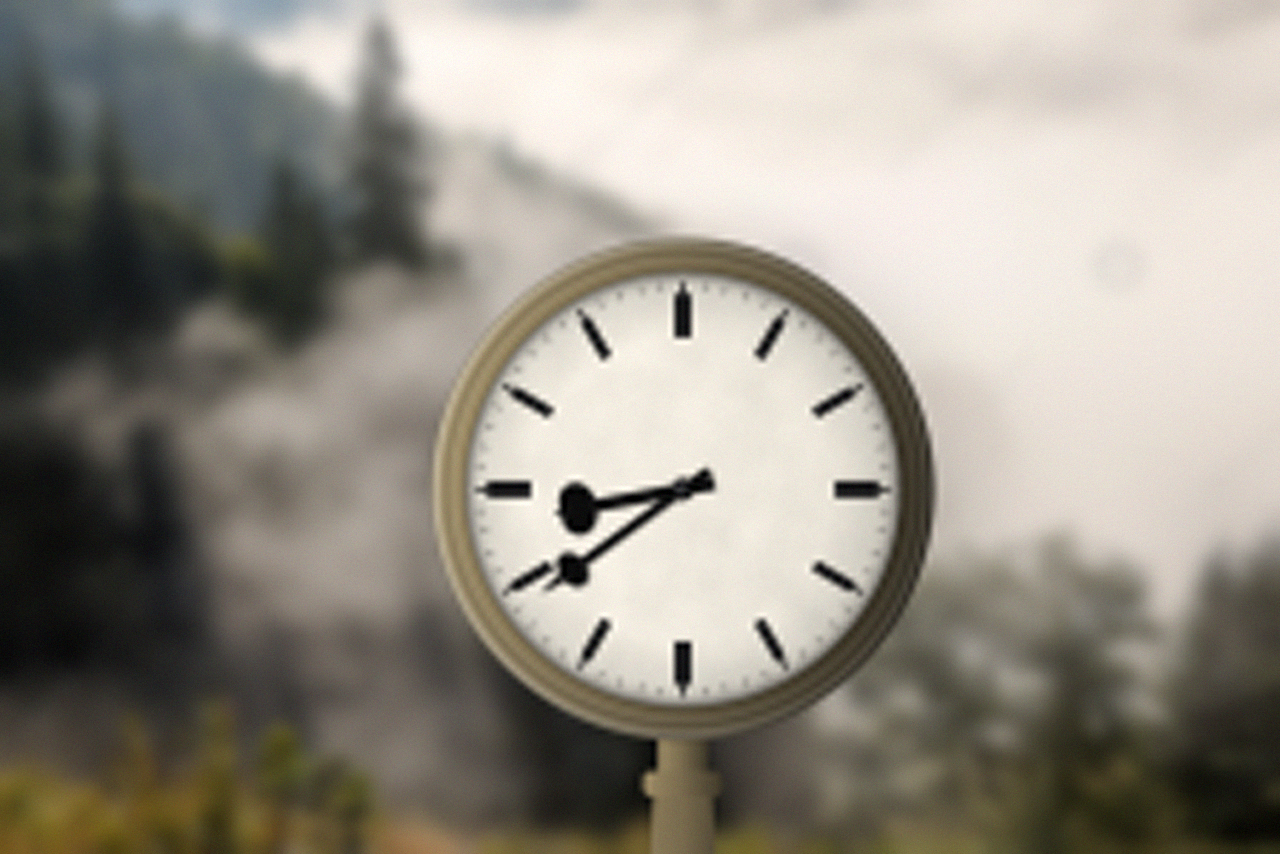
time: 8:39
